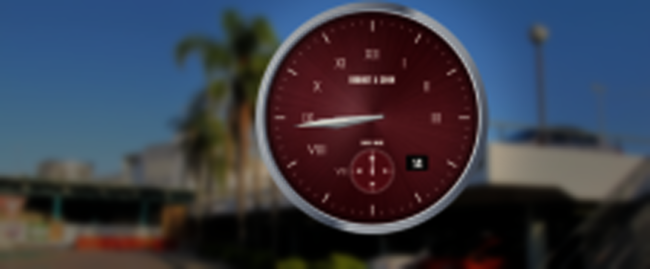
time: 8:44
